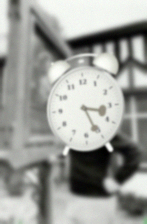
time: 3:26
